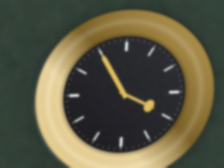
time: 3:55
